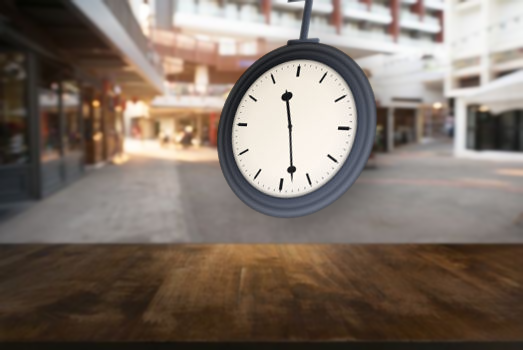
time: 11:28
